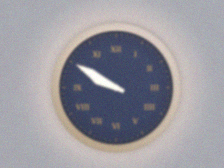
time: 9:50
